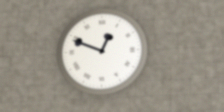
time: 12:49
